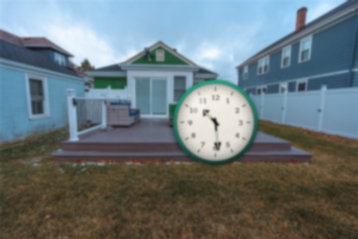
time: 10:29
